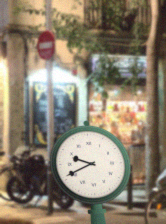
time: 9:41
